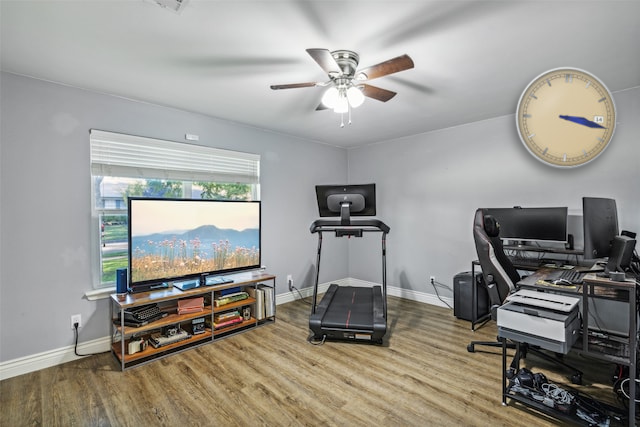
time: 3:17
